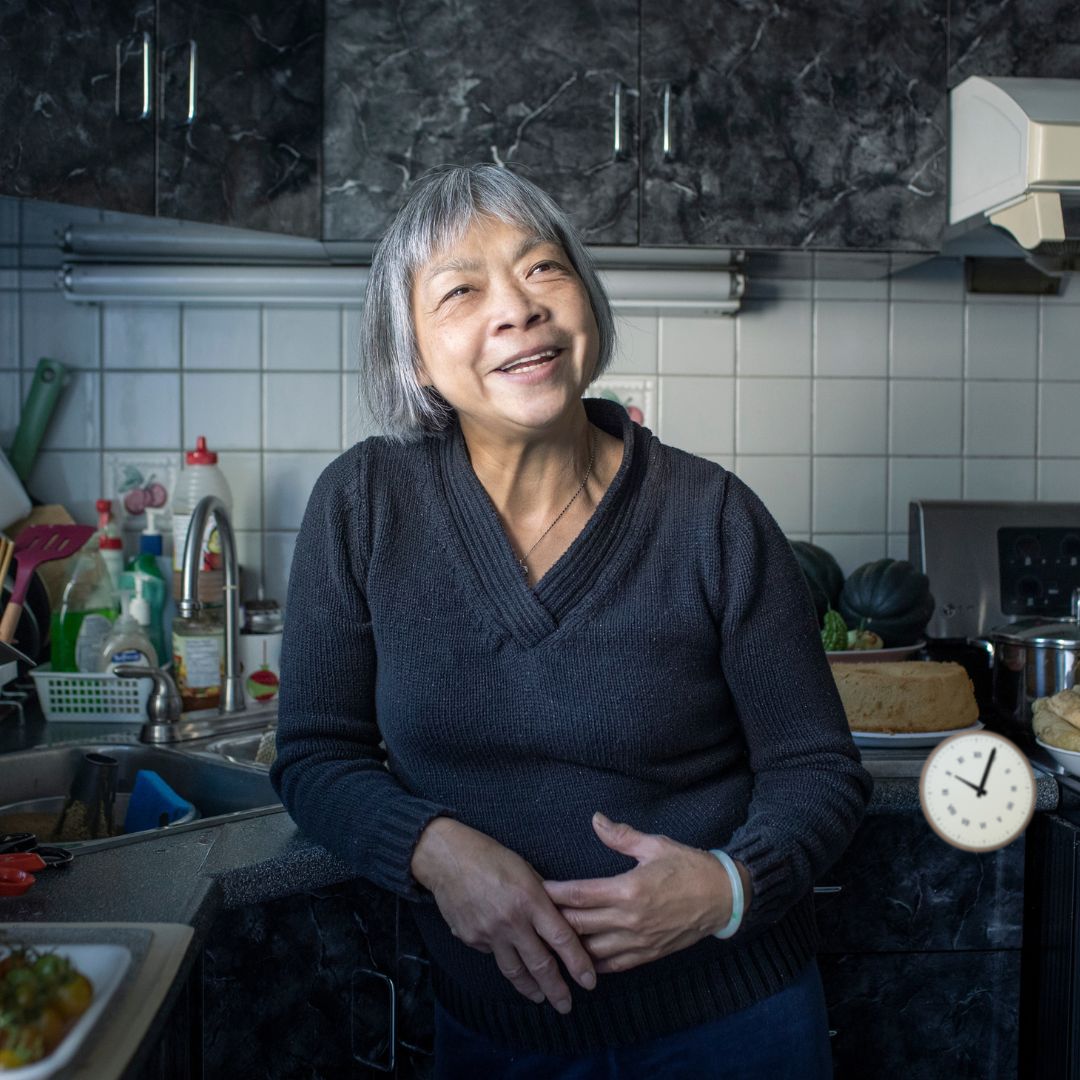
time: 10:04
